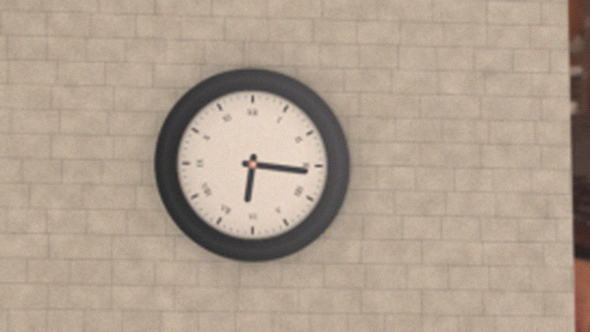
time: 6:16
